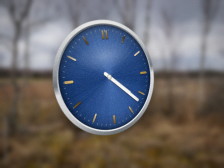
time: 4:22
